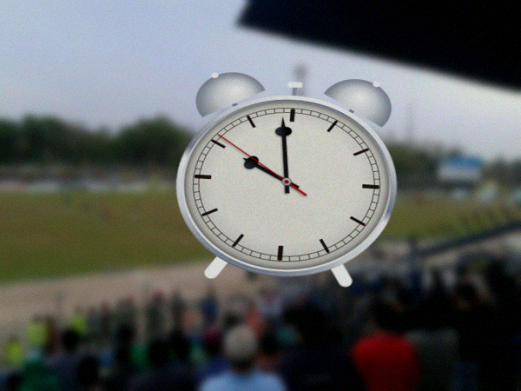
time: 9:58:51
